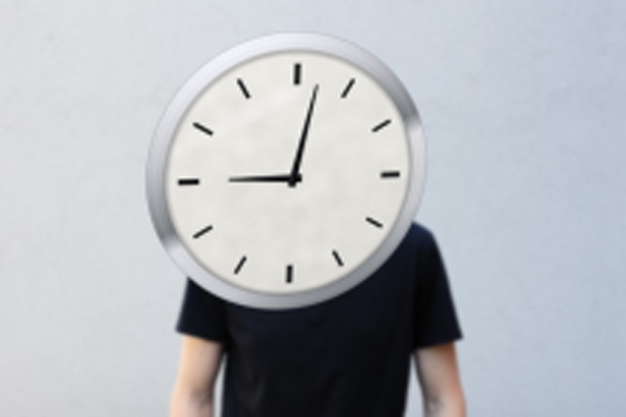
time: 9:02
